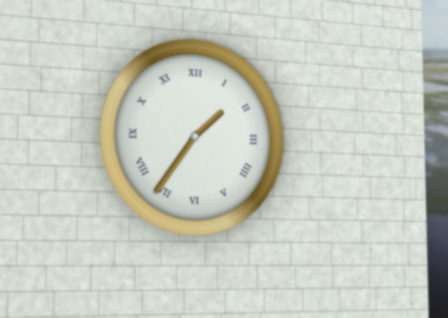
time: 1:36
